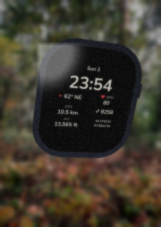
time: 23:54
